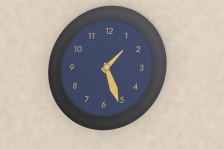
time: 1:26
